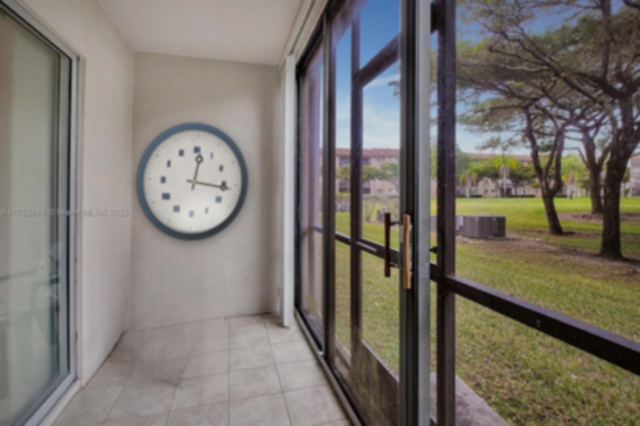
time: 12:16
